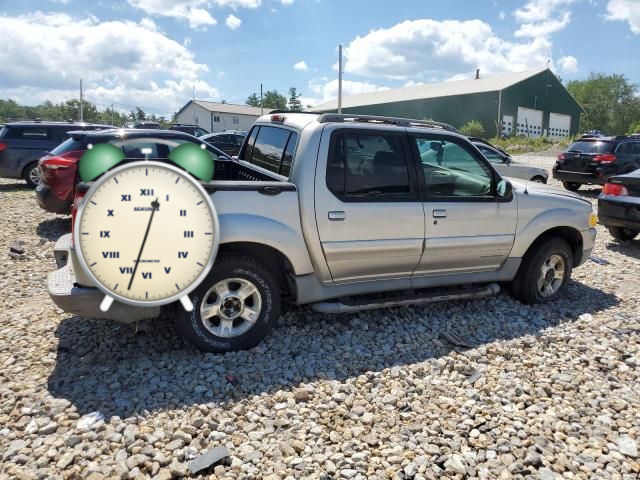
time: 12:33
